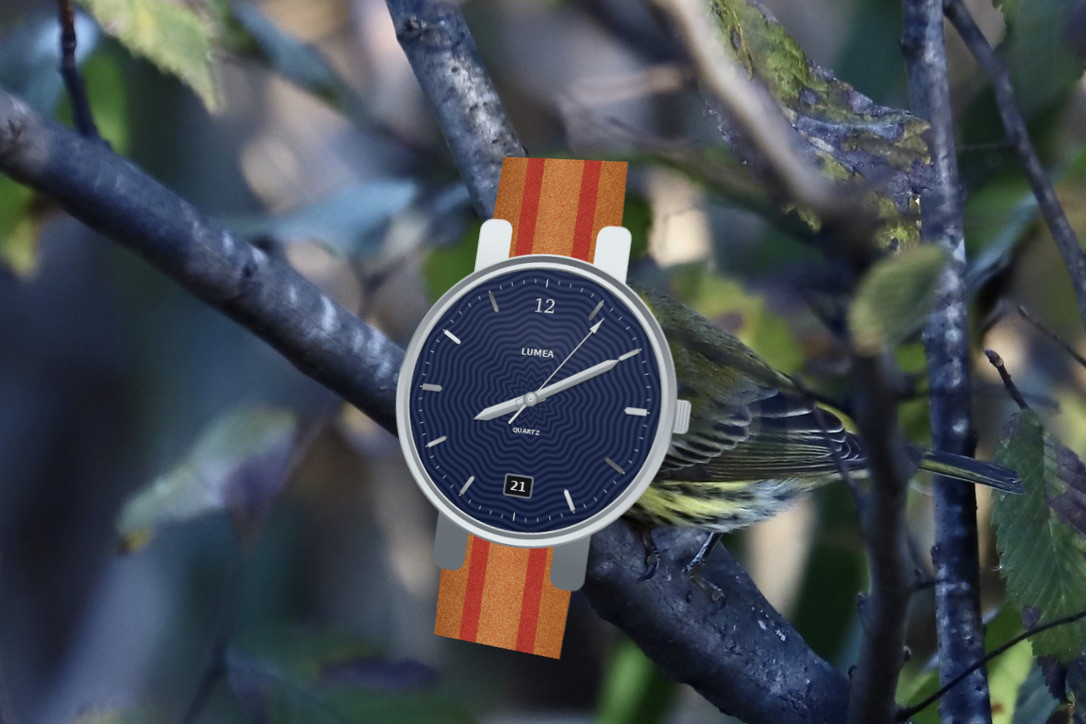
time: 8:10:06
